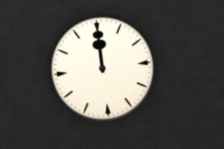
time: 12:00
